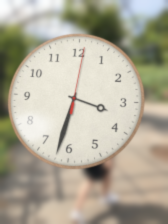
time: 3:32:01
